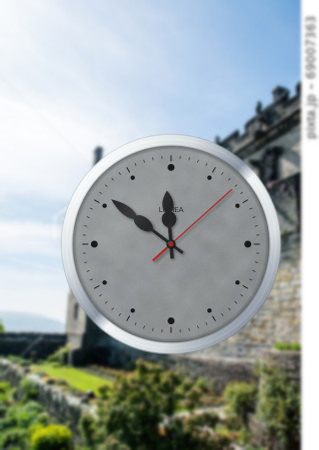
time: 11:51:08
